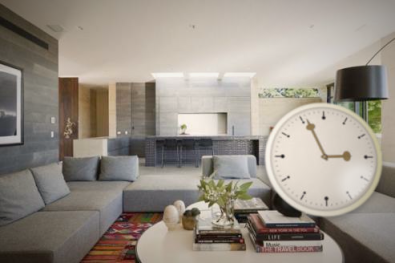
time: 2:56
